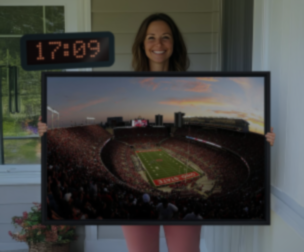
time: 17:09
